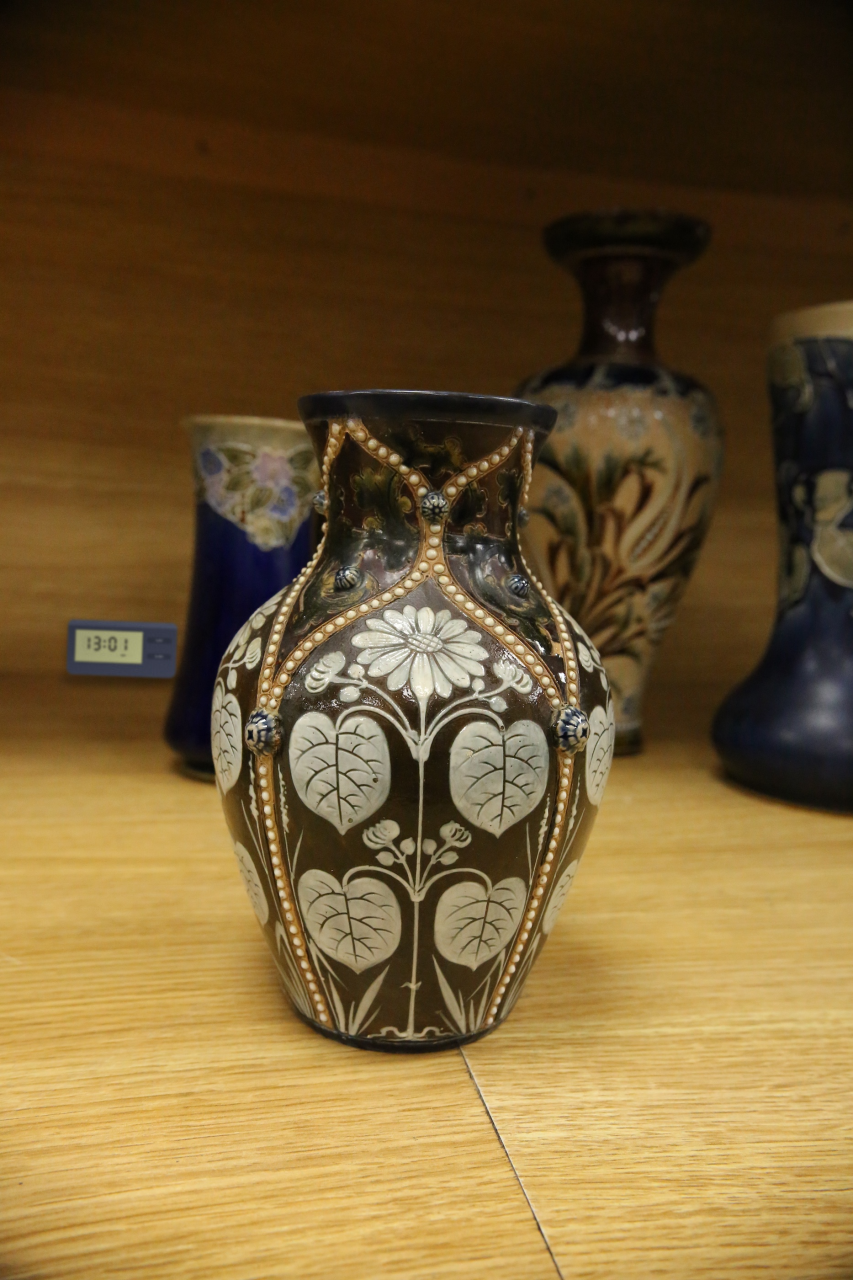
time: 13:01
